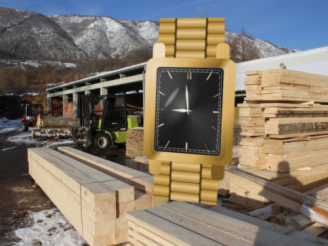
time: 8:59
